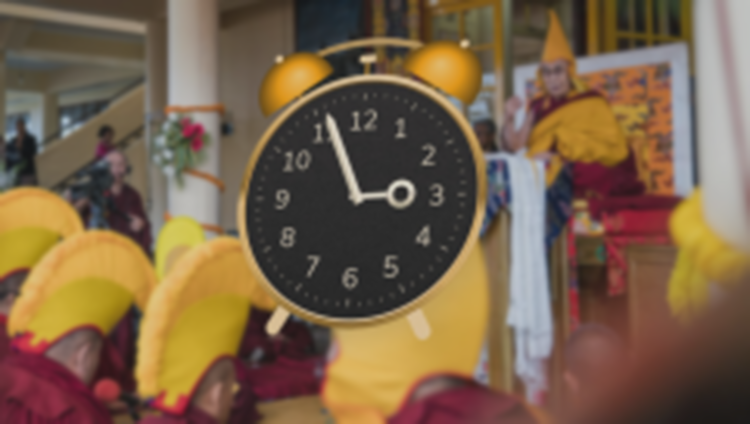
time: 2:56
